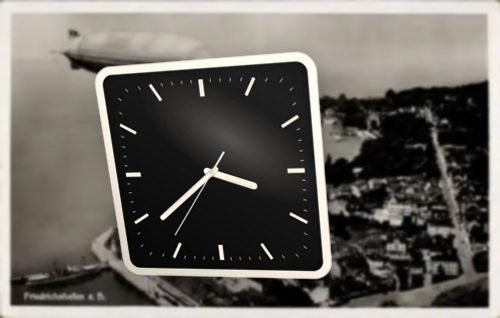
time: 3:38:36
